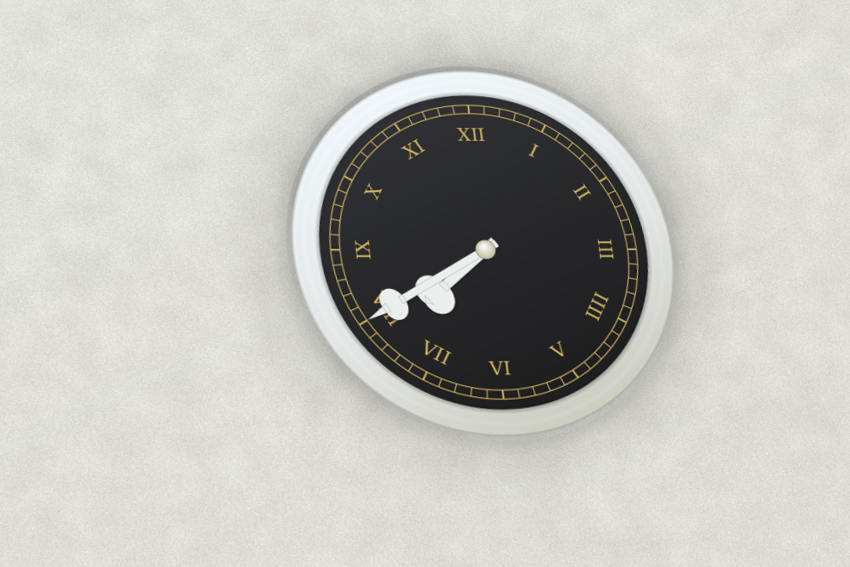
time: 7:40
